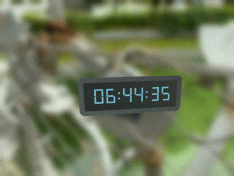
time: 6:44:35
